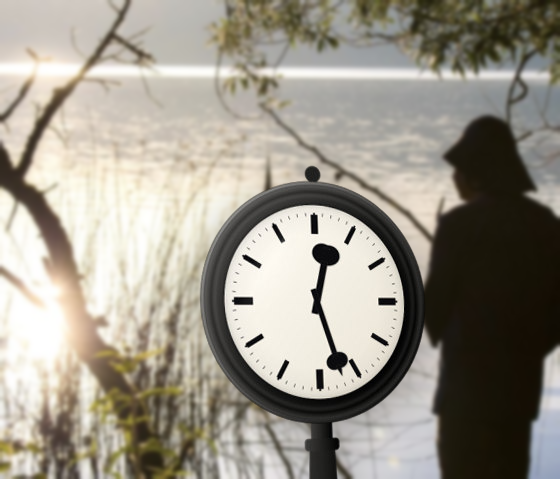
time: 12:27
